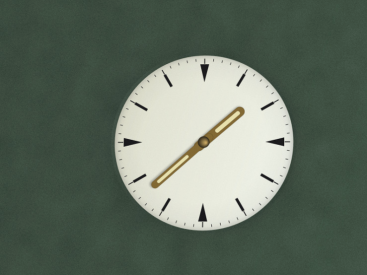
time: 1:38
